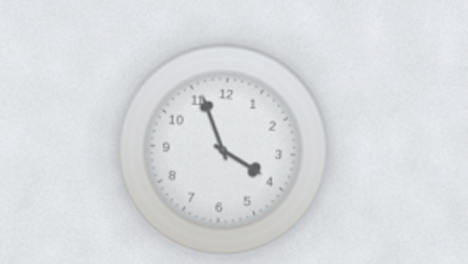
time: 3:56
